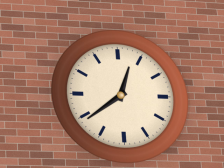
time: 12:39
